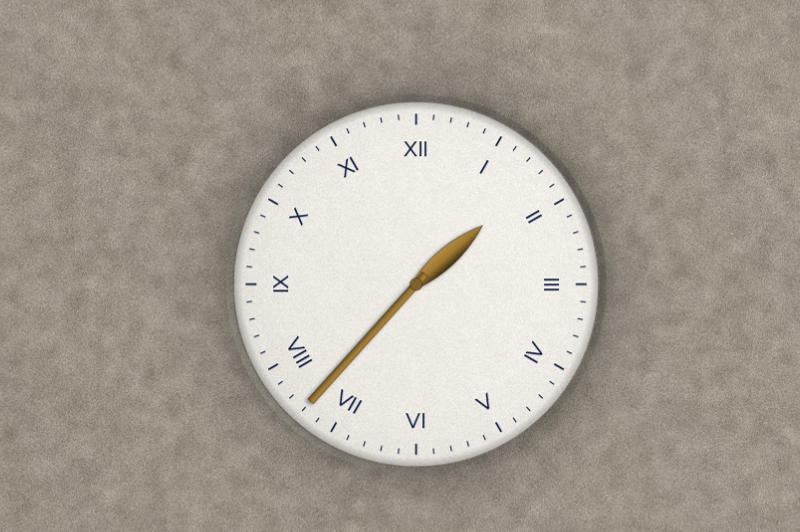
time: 1:37
